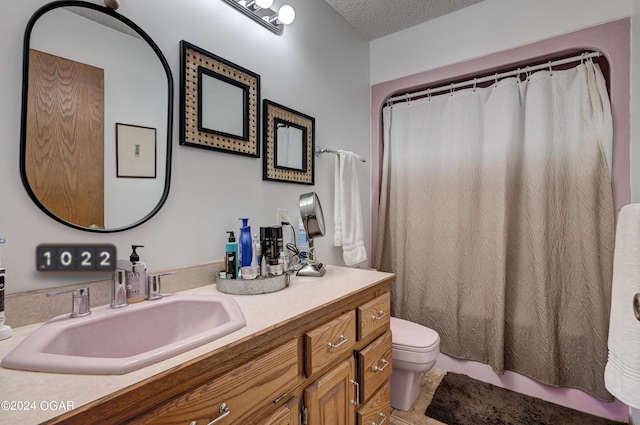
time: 10:22
